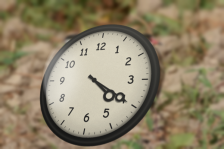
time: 4:20
